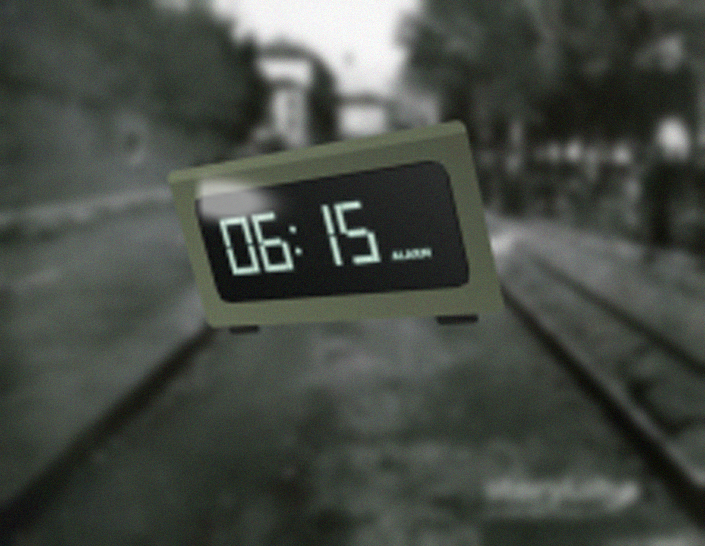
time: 6:15
